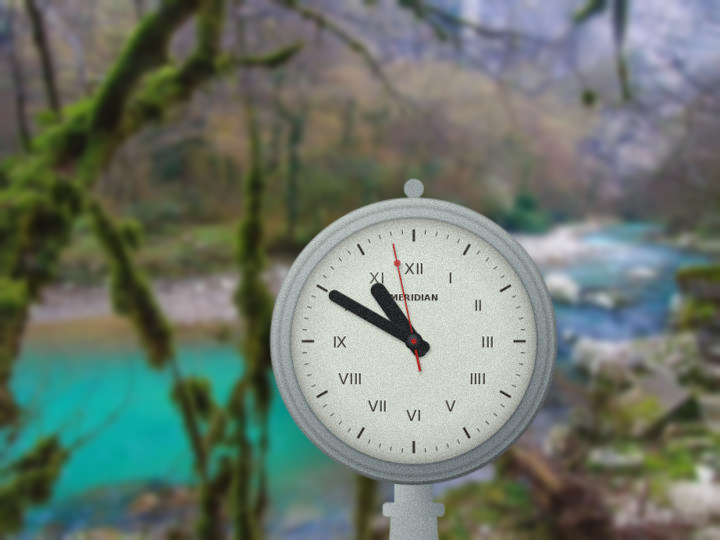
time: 10:49:58
